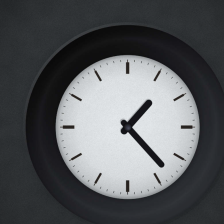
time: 1:23
